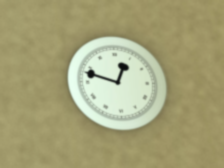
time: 12:48
